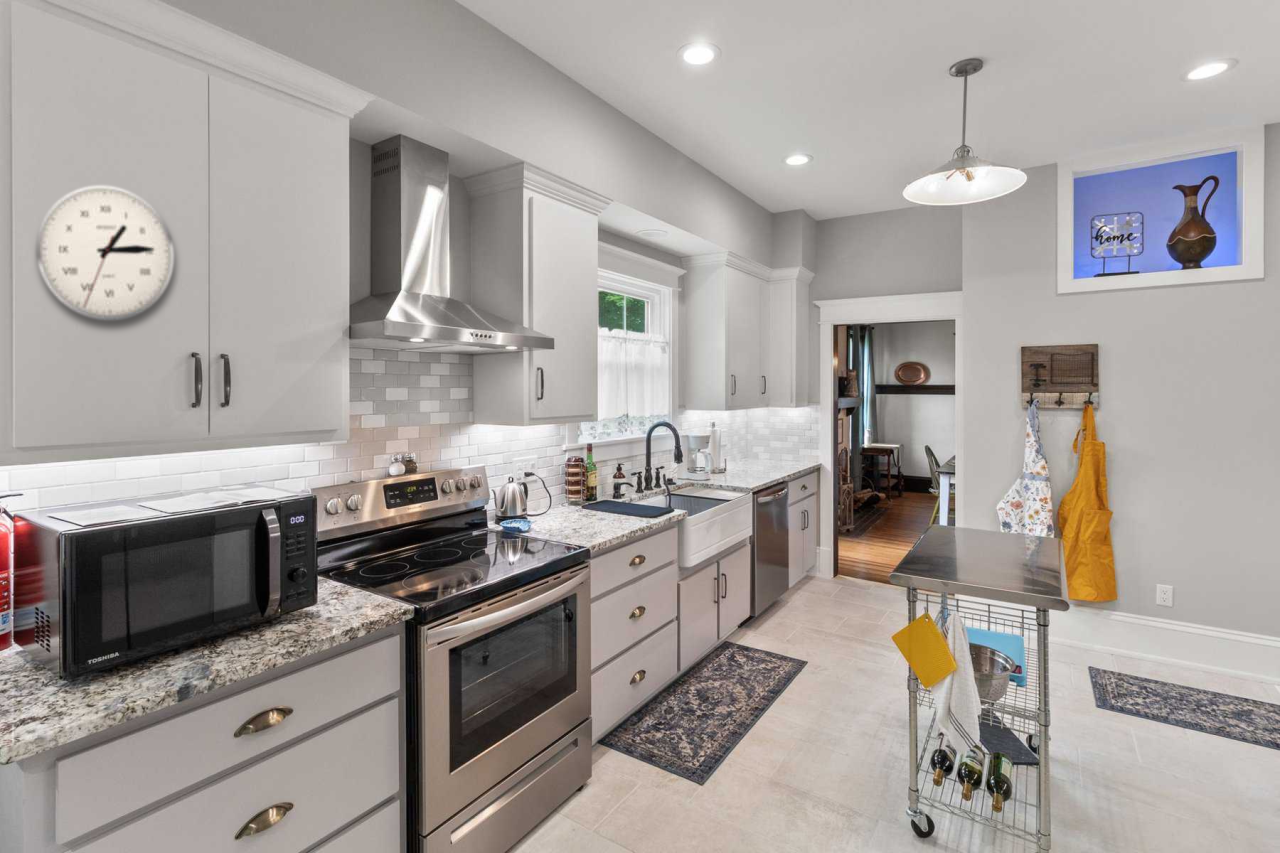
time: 1:14:34
